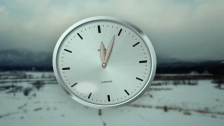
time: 12:04
